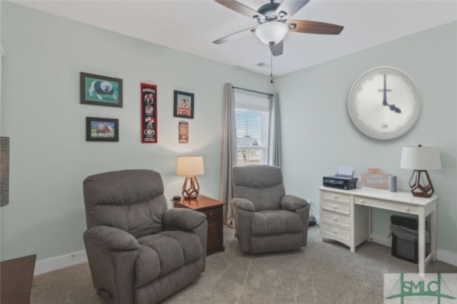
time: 4:00
